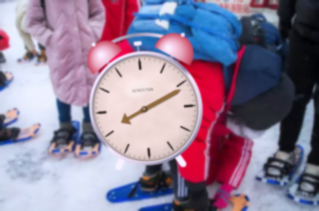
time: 8:11
